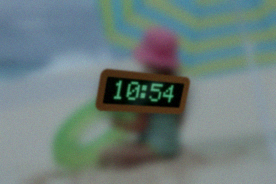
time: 10:54
